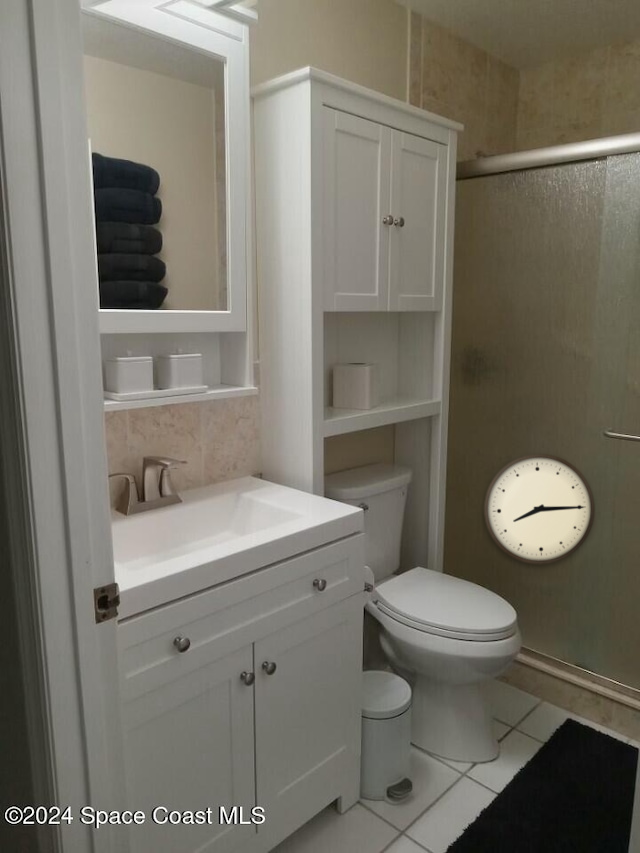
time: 8:15
